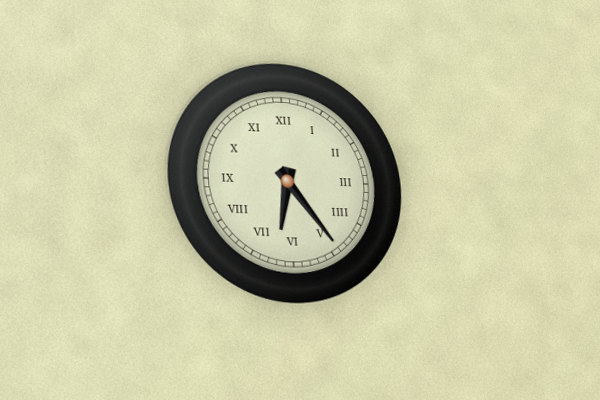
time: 6:24
